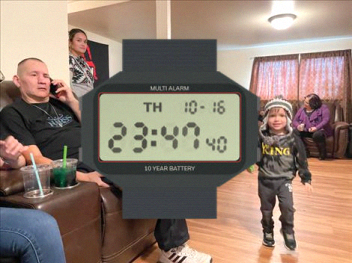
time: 23:47:40
